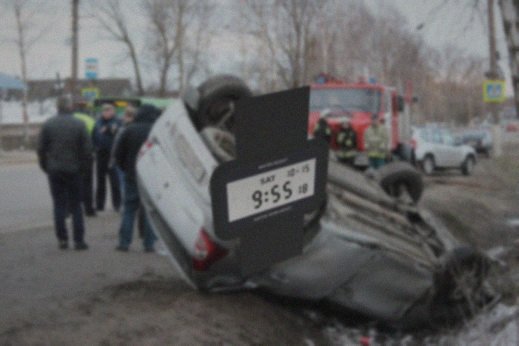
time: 9:55
